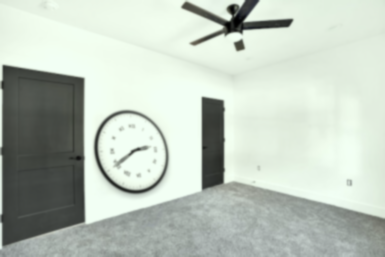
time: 2:40
